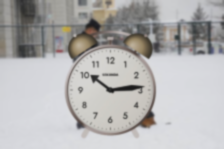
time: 10:14
